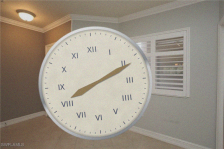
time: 8:11
